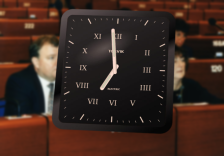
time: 6:59
